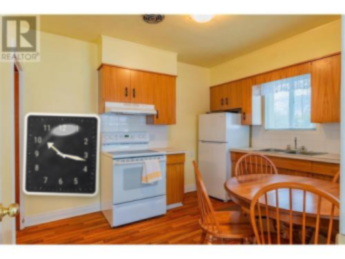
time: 10:17
